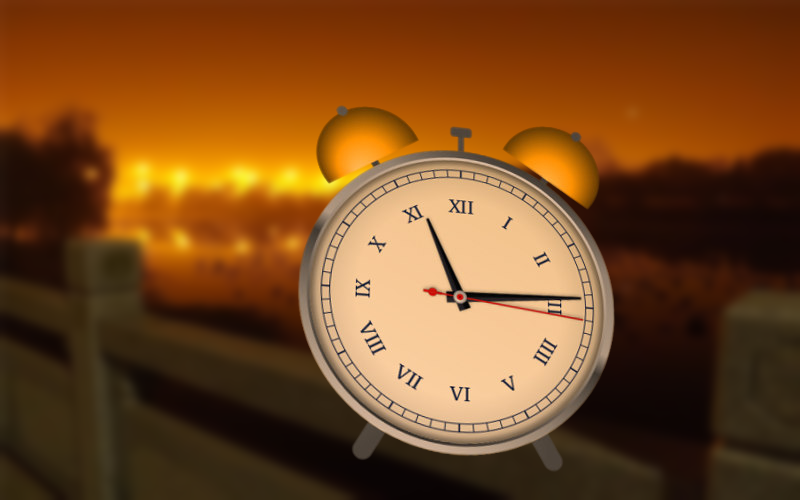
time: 11:14:16
